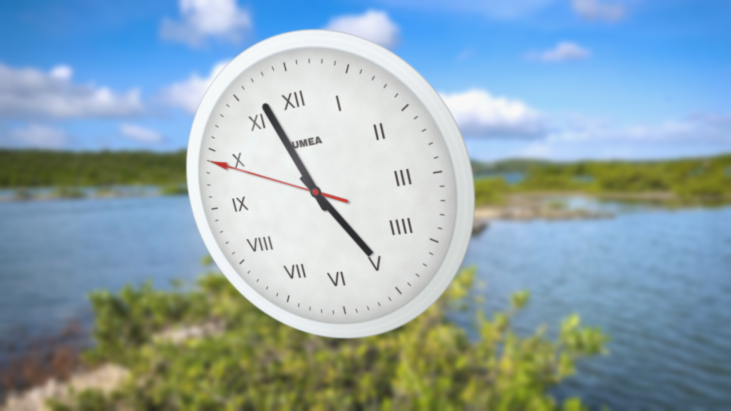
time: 4:56:49
